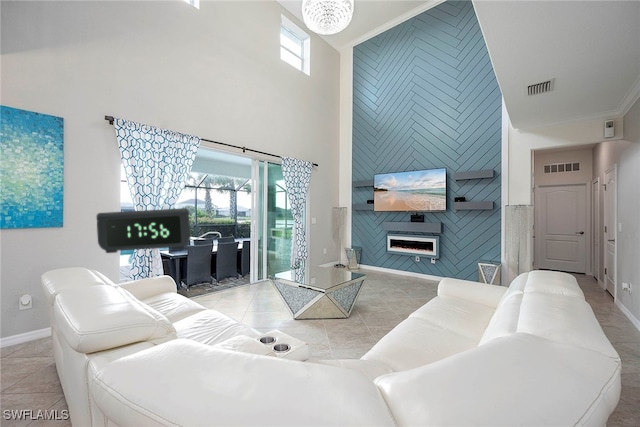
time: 17:56
